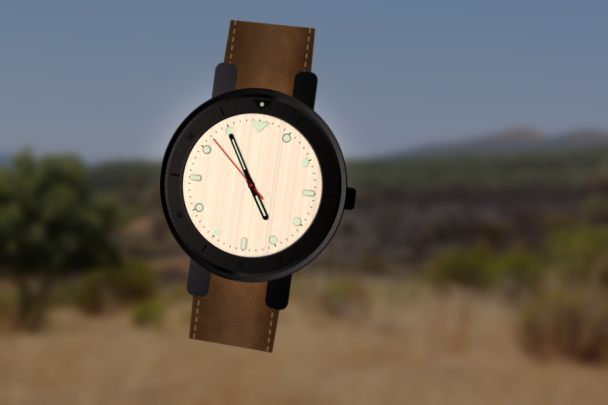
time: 4:54:52
